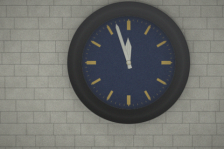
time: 11:57
